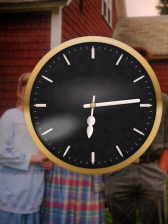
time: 6:14
